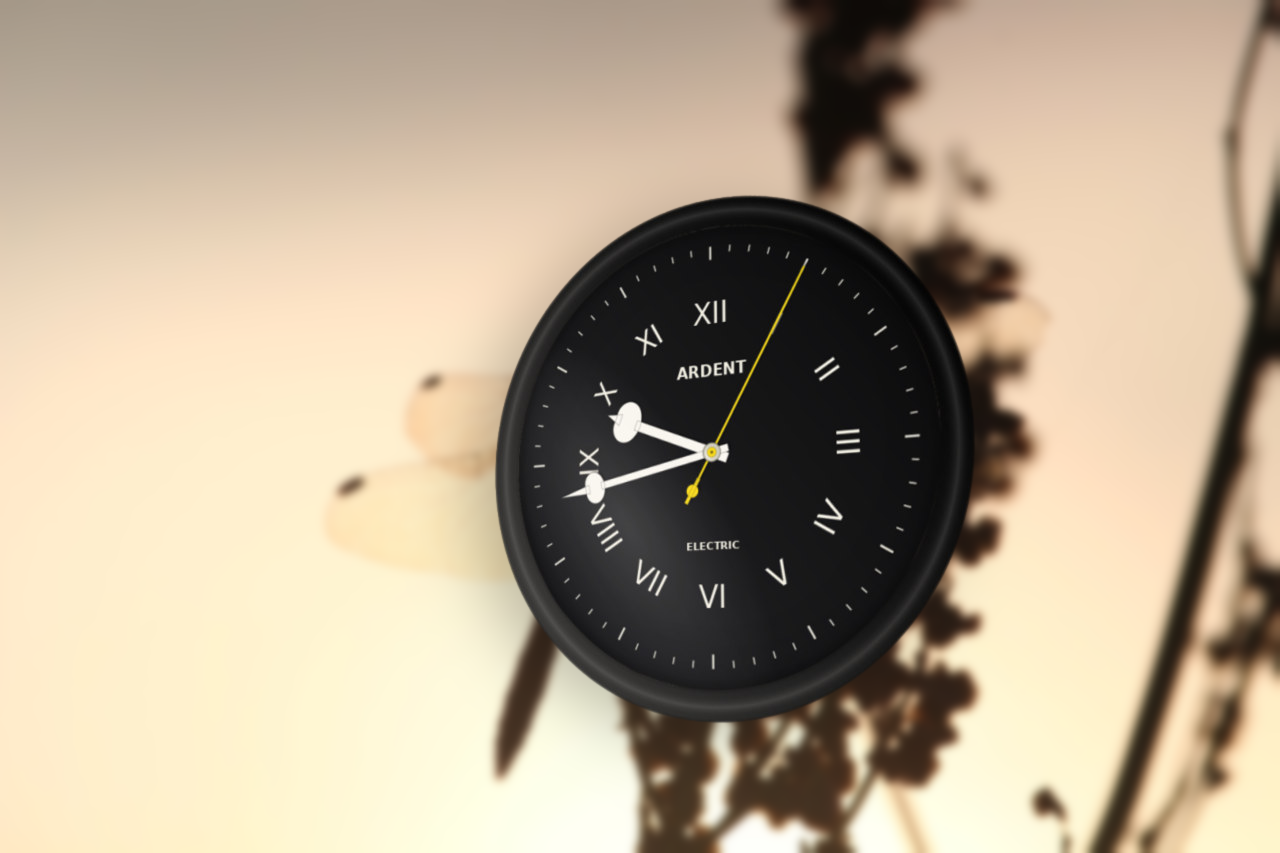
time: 9:43:05
